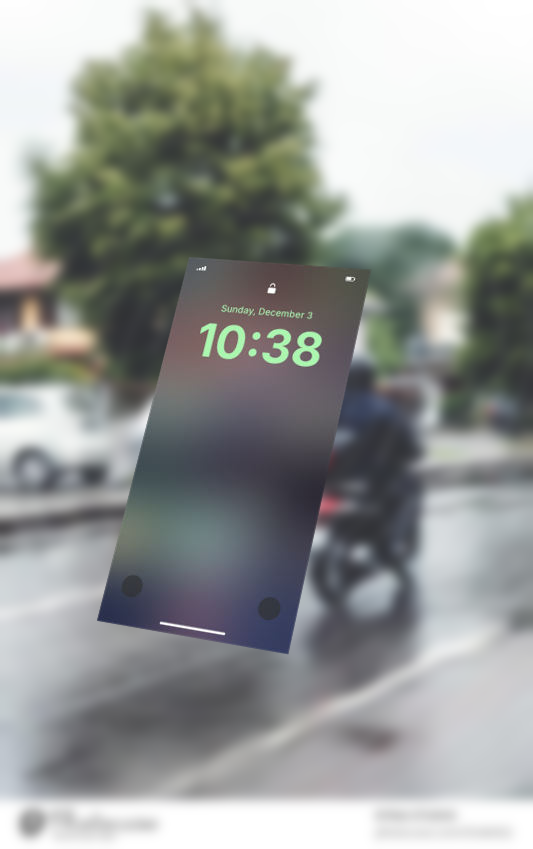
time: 10:38
